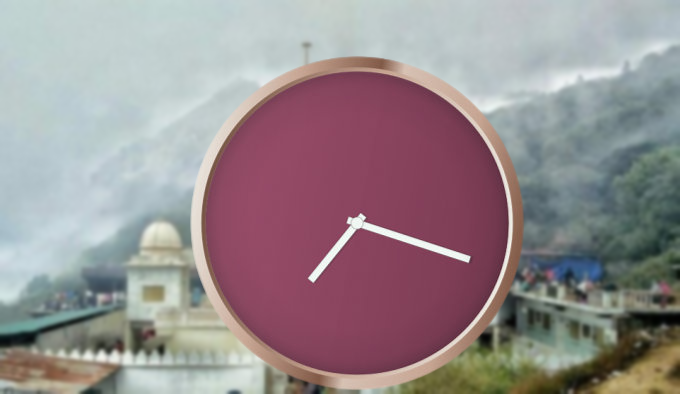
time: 7:18
